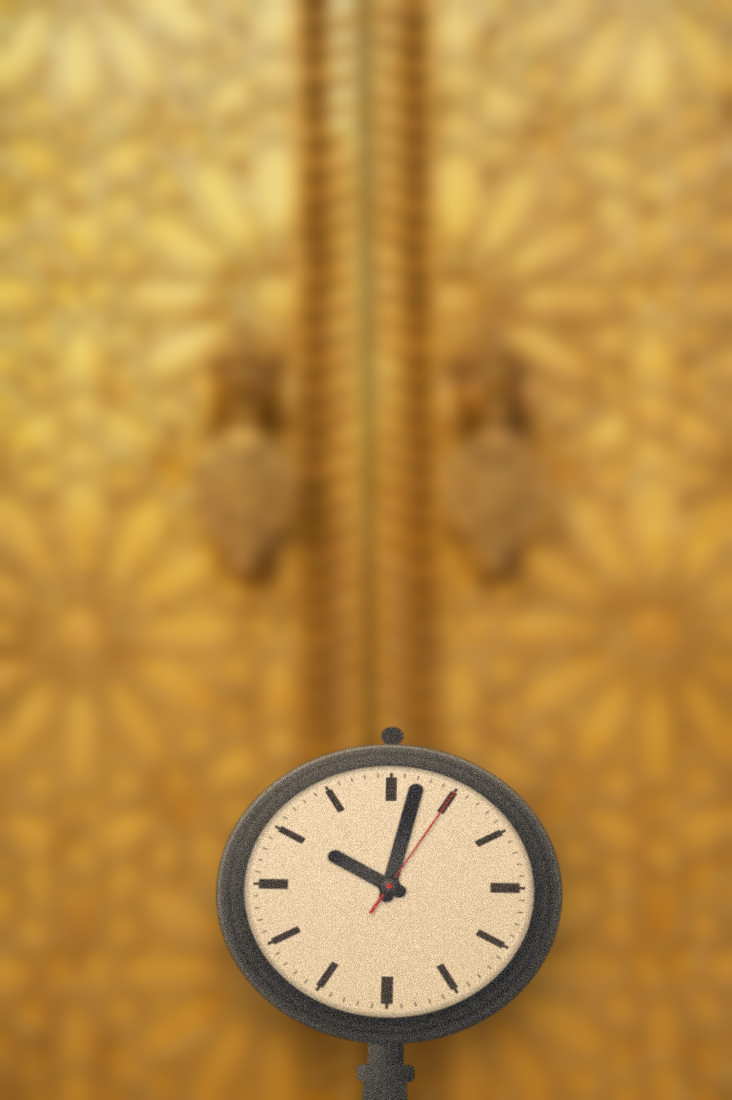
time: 10:02:05
